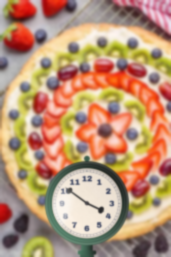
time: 3:51
